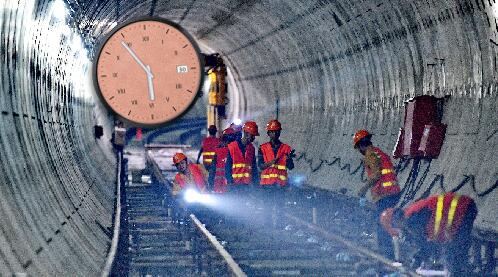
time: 5:54
